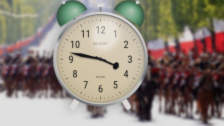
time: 3:47
